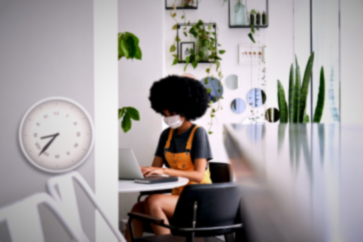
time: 8:37
